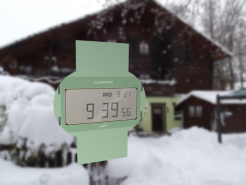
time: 9:39:56
